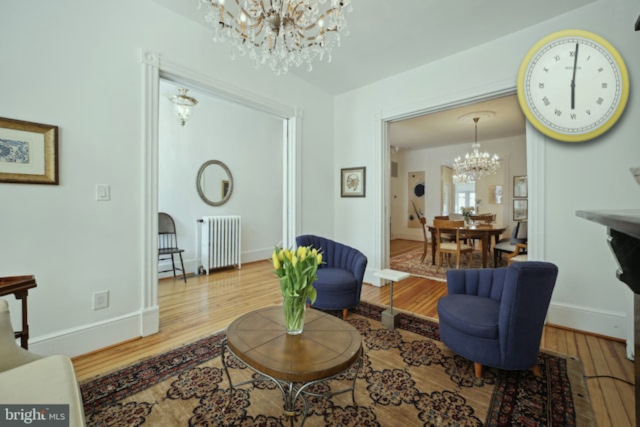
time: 6:01
